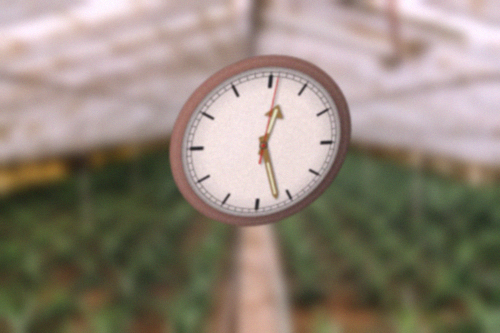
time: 12:27:01
